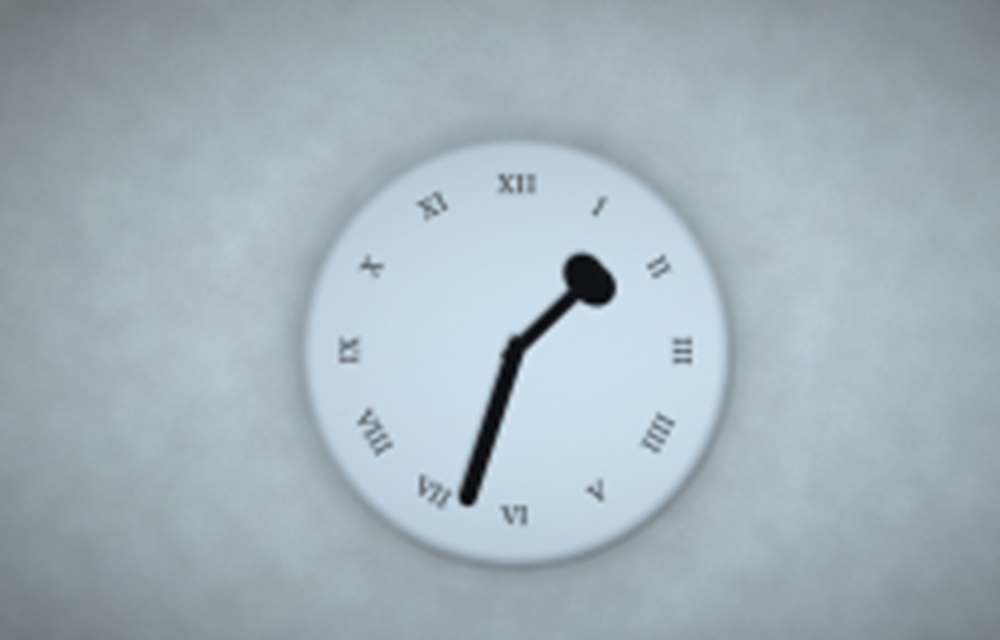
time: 1:33
